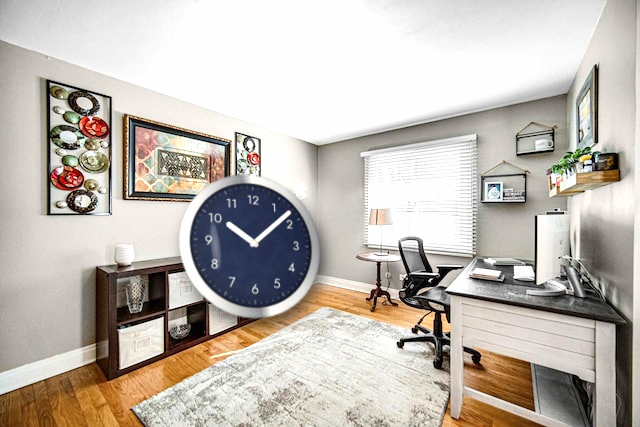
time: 10:08
